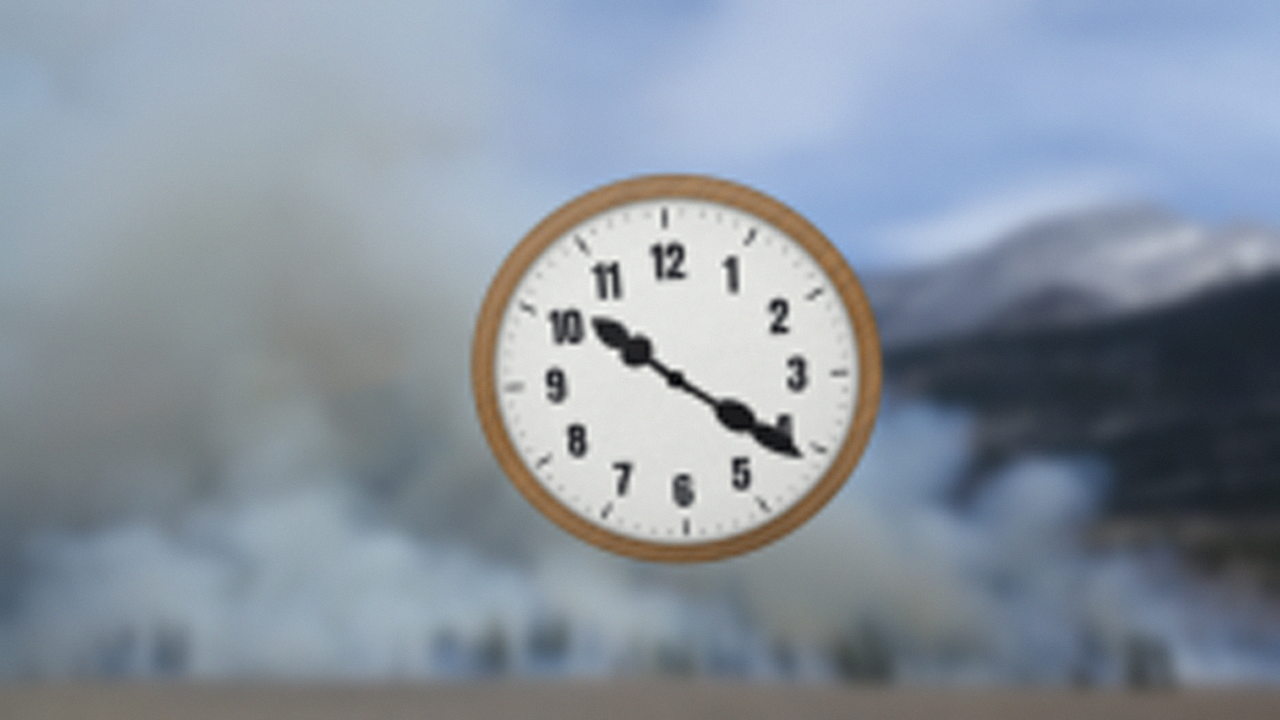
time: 10:21
